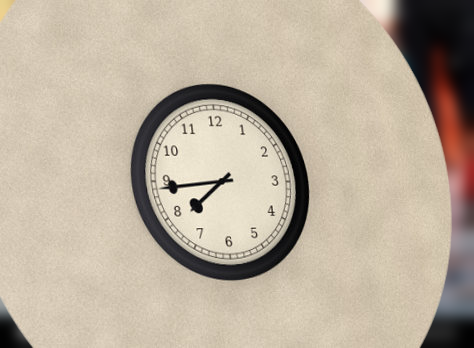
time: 7:44
